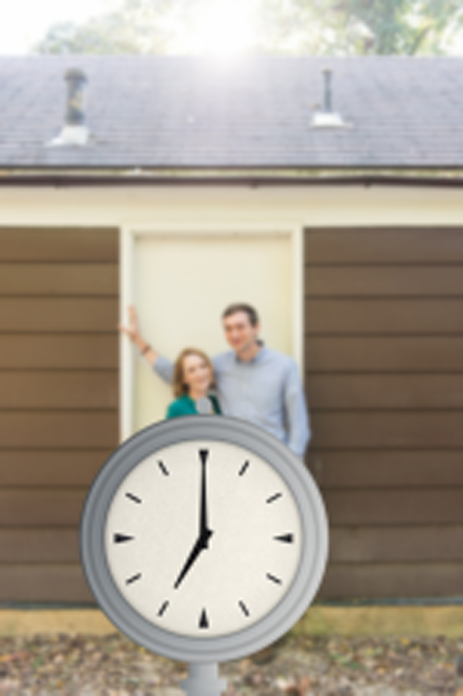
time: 7:00
